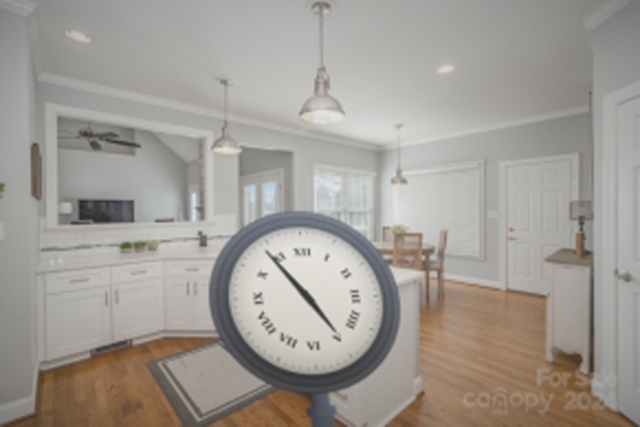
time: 4:54
